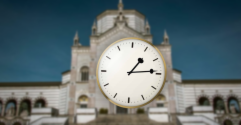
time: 1:14
